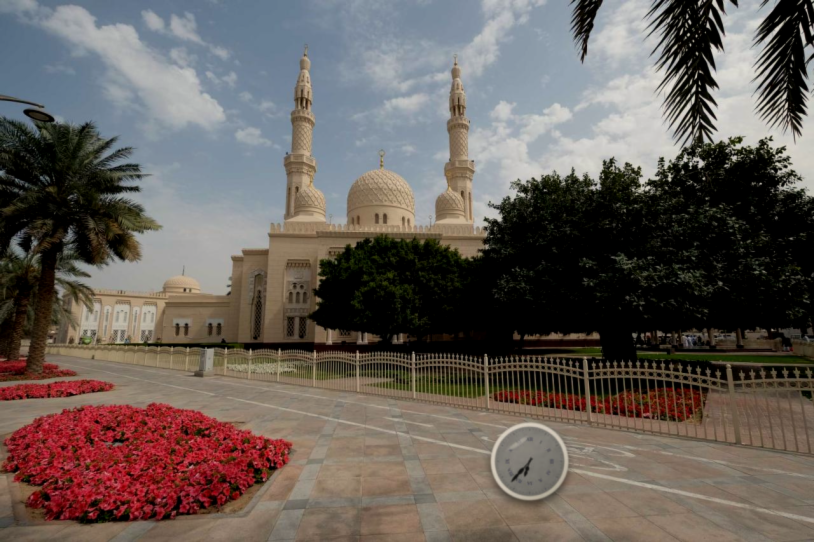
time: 6:37
